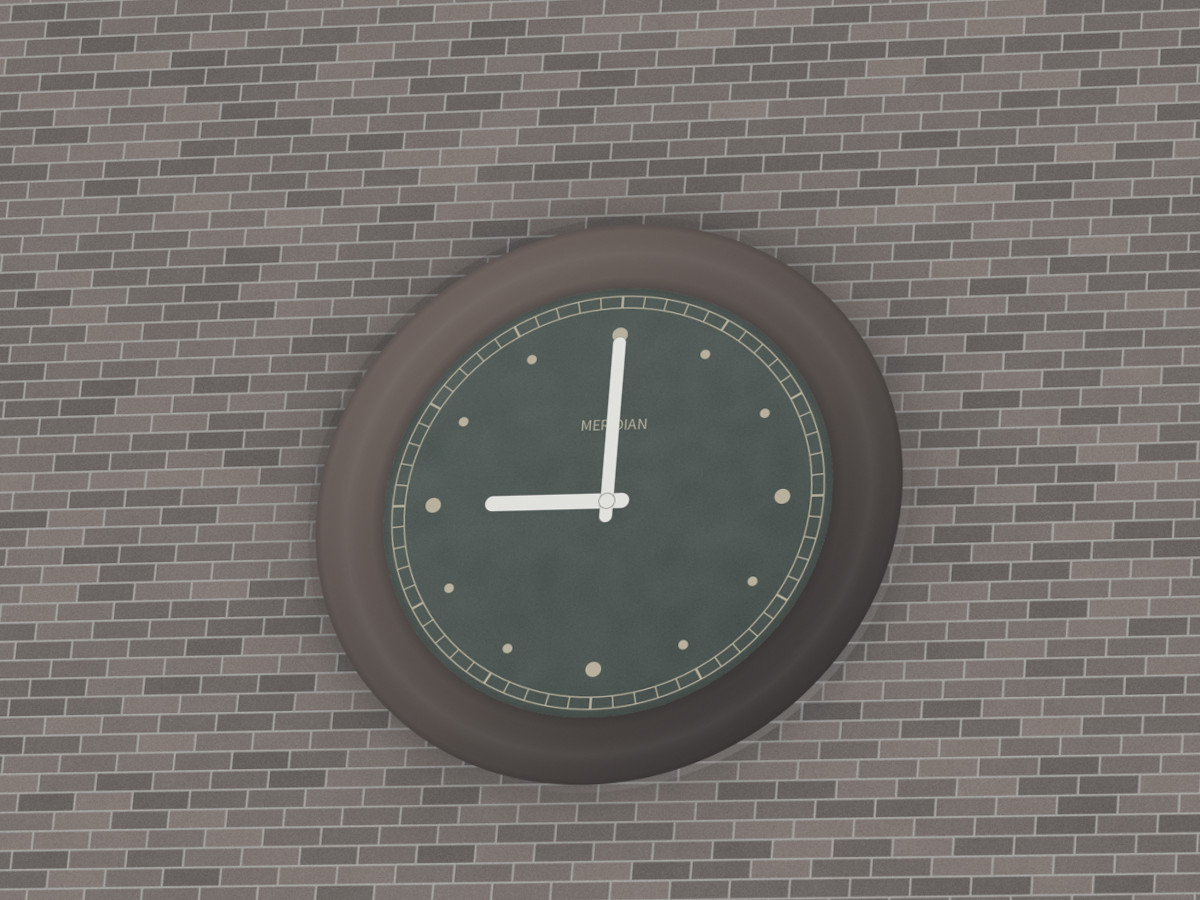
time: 9:00
